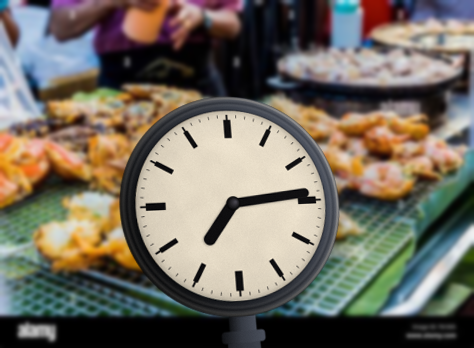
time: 7:14
